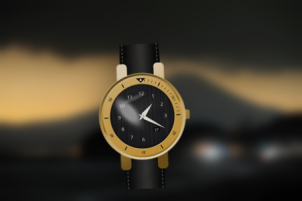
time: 1:20
